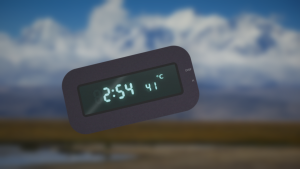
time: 2:54
